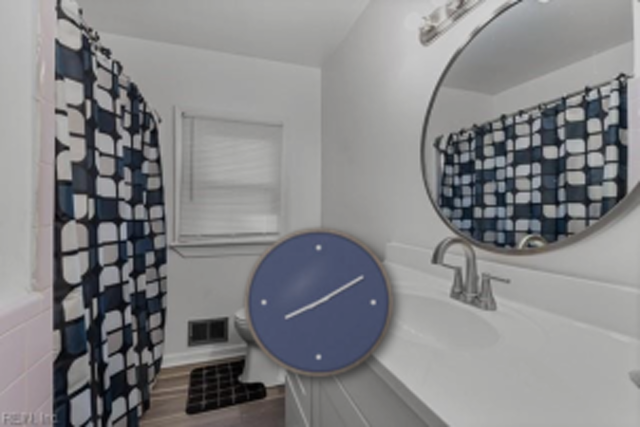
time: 8:10
